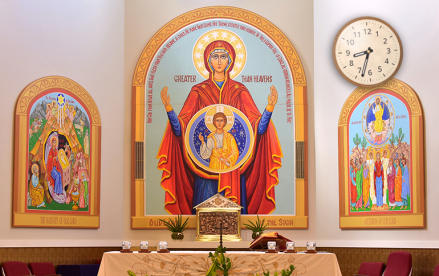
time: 8:33
